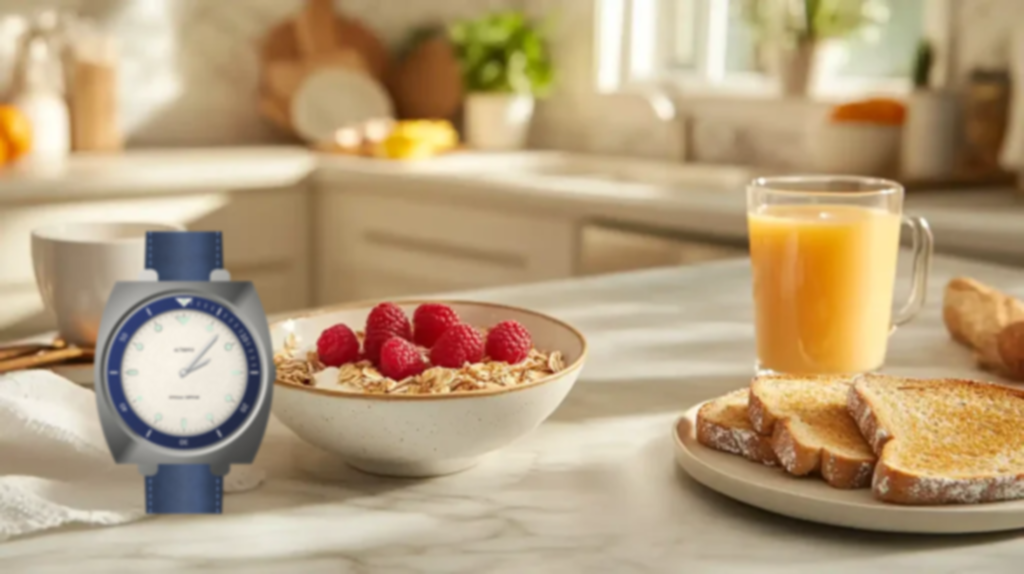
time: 2:07
